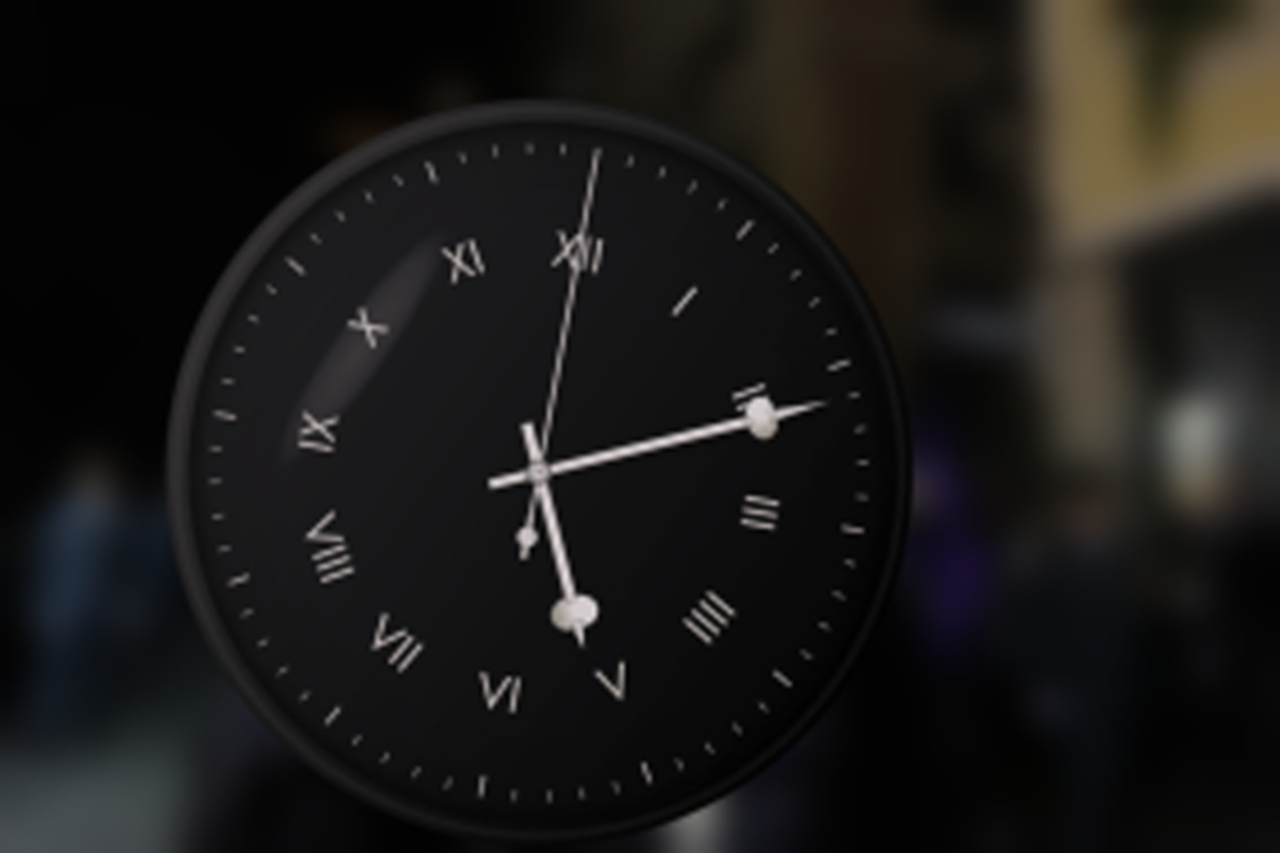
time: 5:11:00
